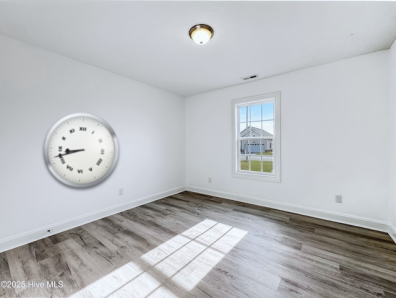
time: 8:42
